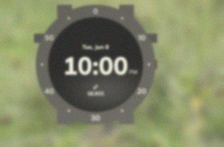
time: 10:00
